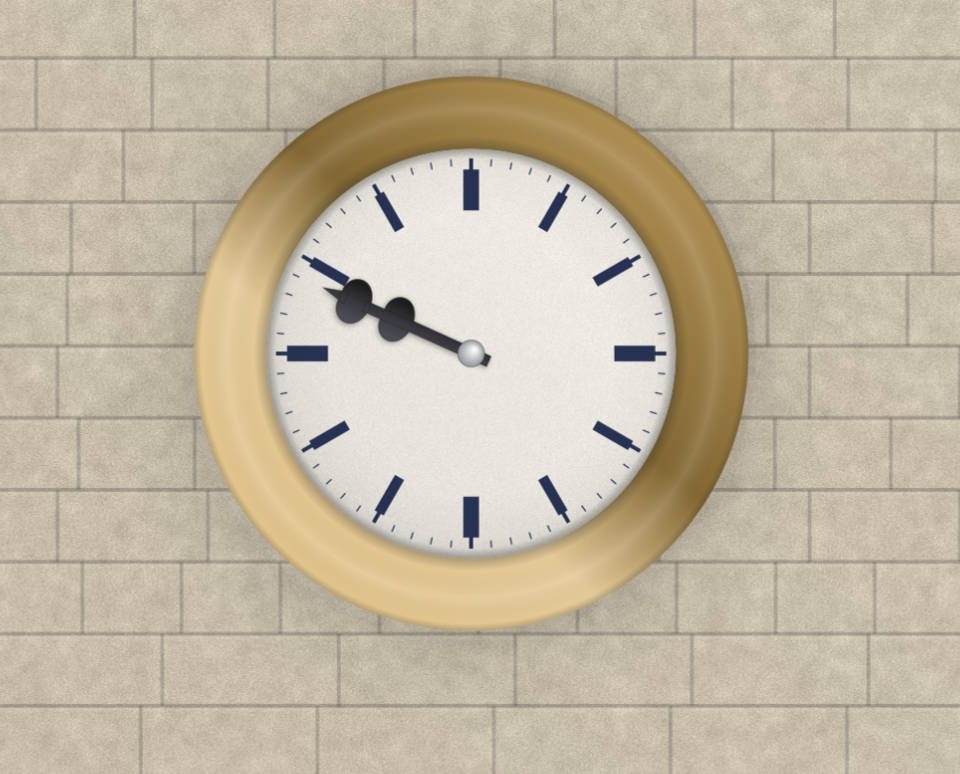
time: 9:49
